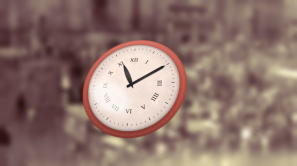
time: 11:10
